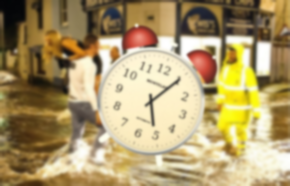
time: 5:05
